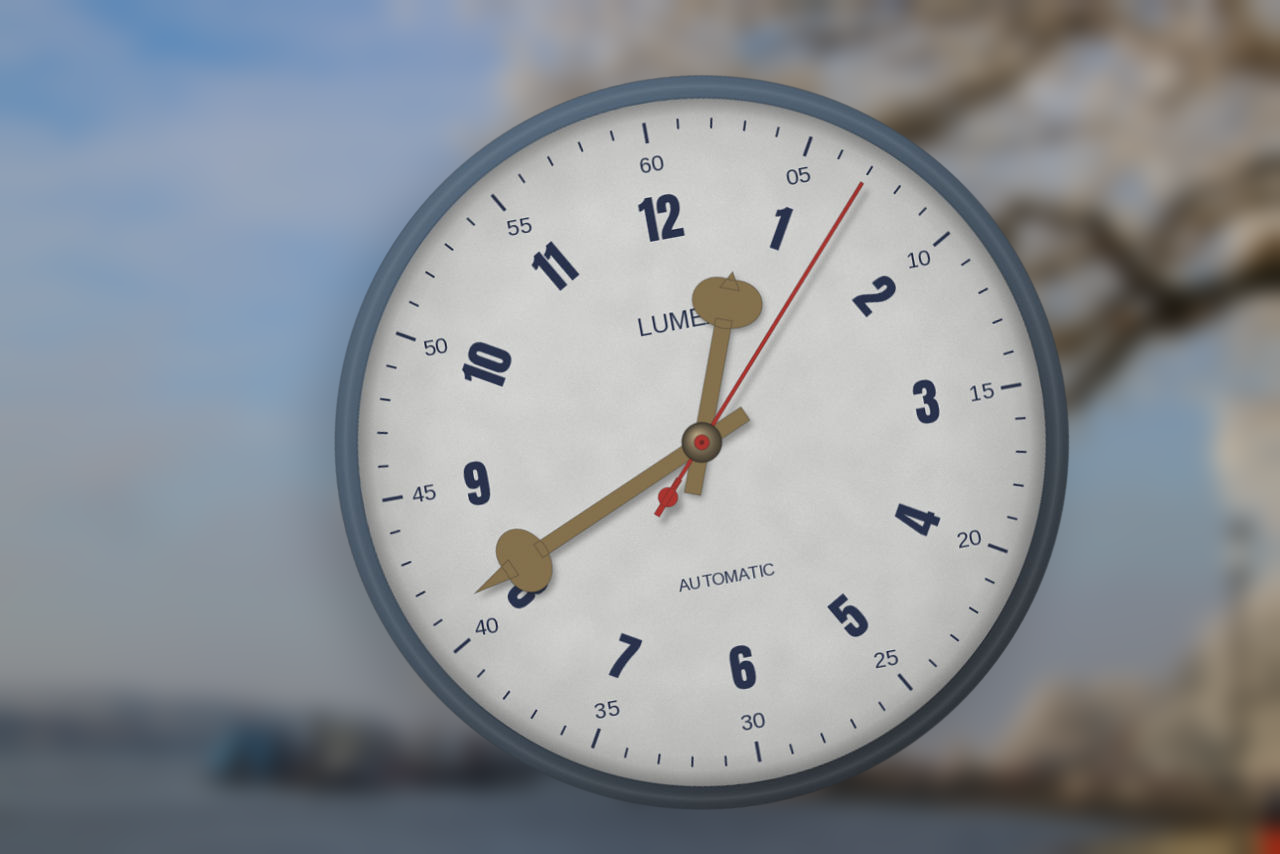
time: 12:41:07
